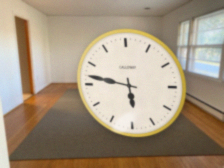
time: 5:47
